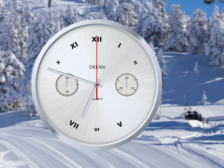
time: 6:48
